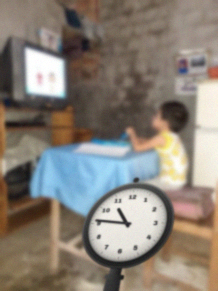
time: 10:46
